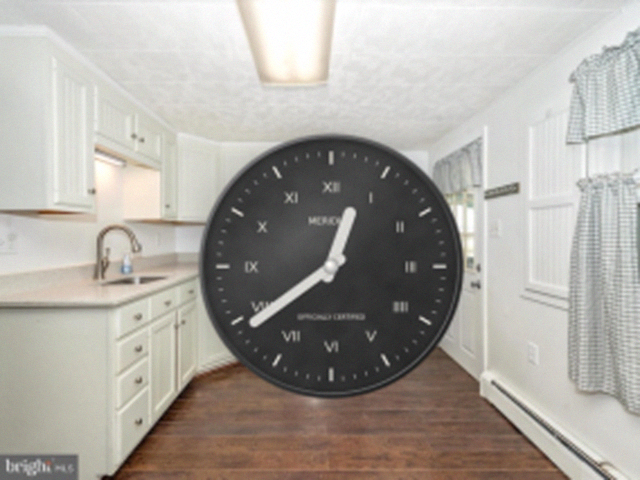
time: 12:39
